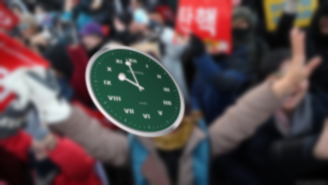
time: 9:58
